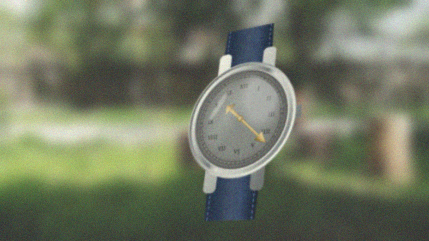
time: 10:22
